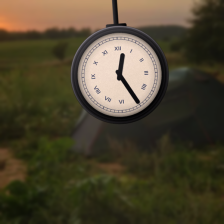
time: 12:25
